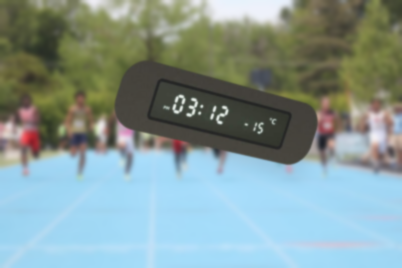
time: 3:12
